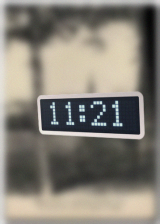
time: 11:21
